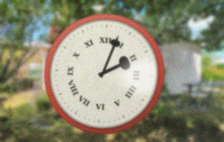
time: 2:03
